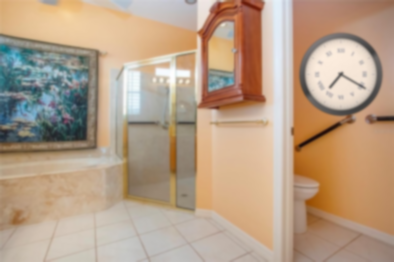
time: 7:20
